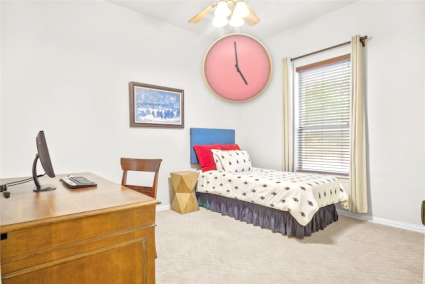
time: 4:59
